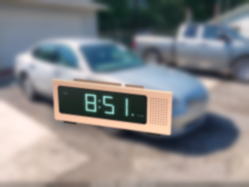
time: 8:51
